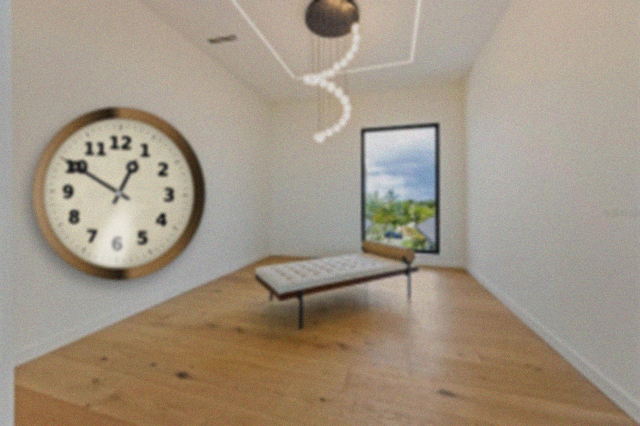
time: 12:50
